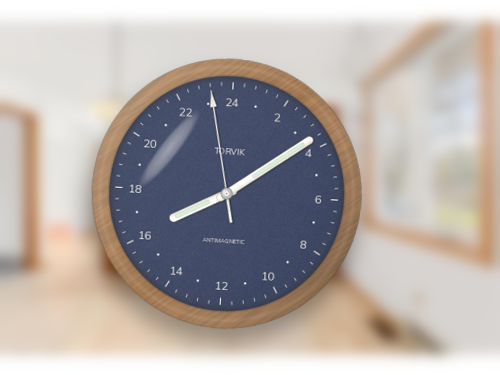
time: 16:08:58
